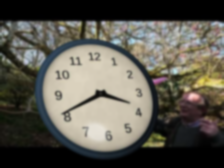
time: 3:41
